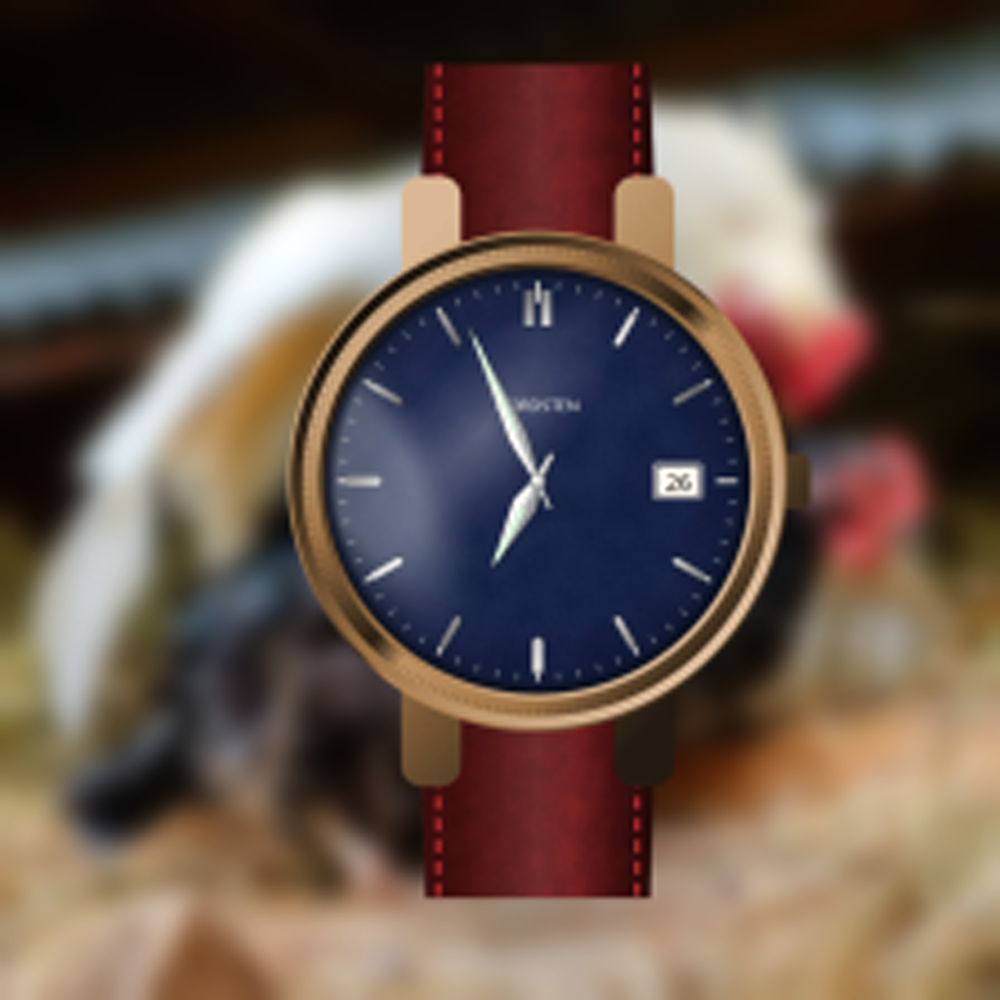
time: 6:56
